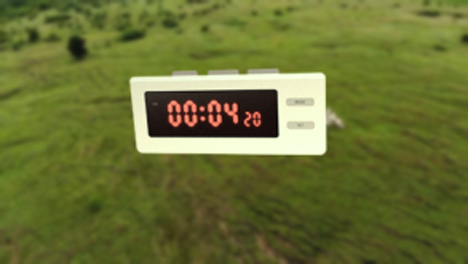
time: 0:04:20
